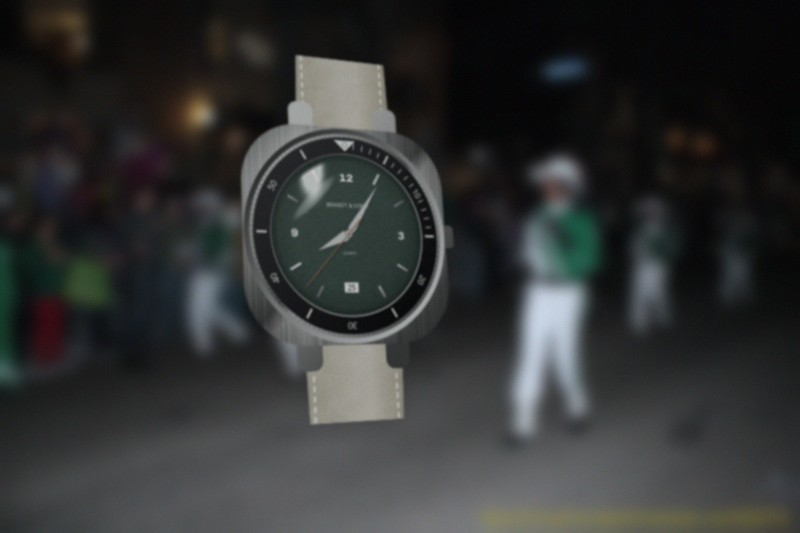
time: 8:05:37
